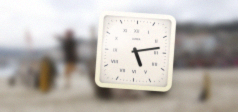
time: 5:13
